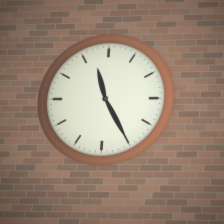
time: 11:25
